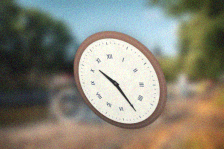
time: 10:25
